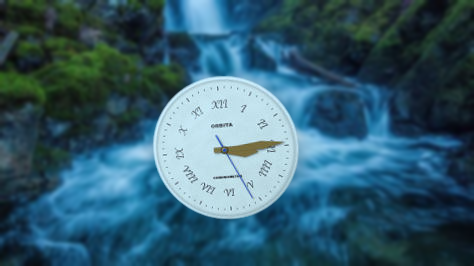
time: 3:14:26
